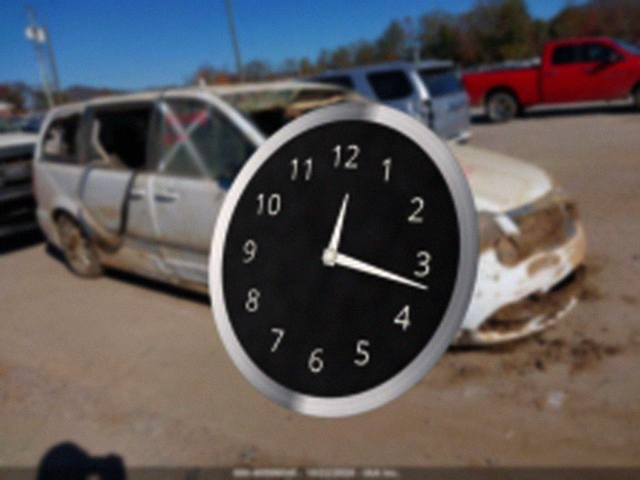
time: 12:17
